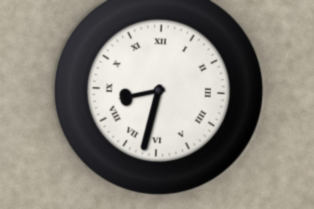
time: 8:32
